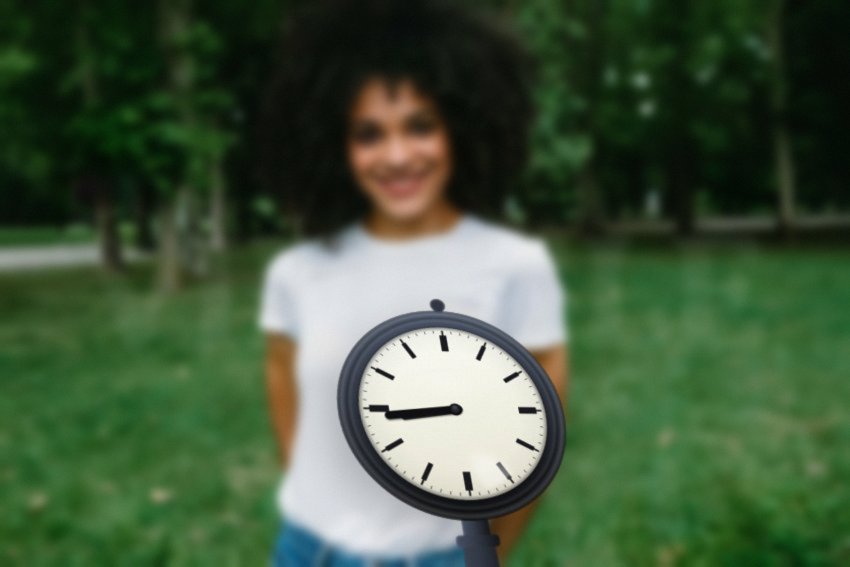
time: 8:44
